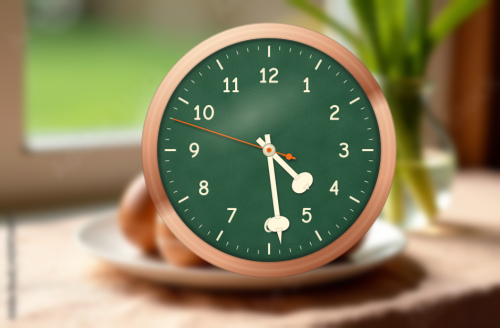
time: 4:28:48
